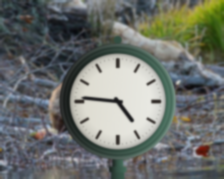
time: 4:46
